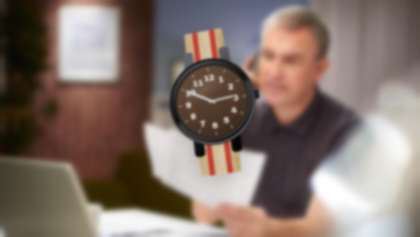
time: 2:50
